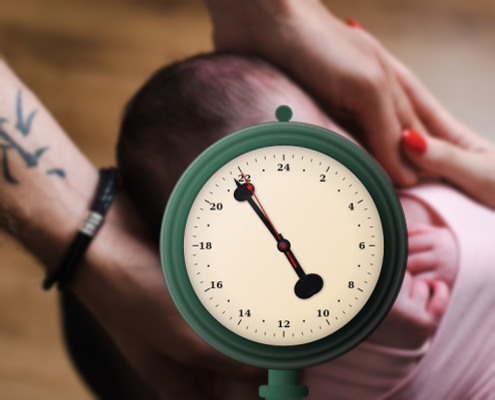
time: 9:53:55
